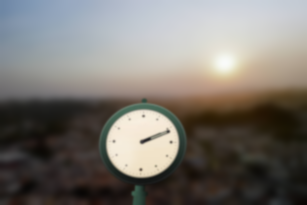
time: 2:11
